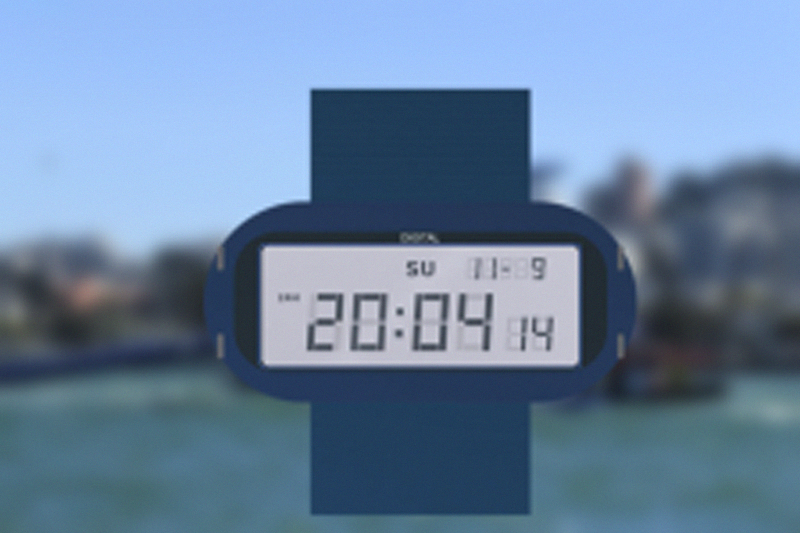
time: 20:04:14
